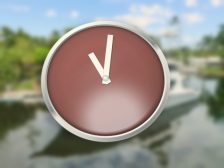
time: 11:01
